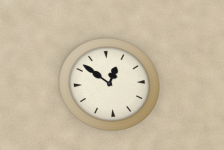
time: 12:52
